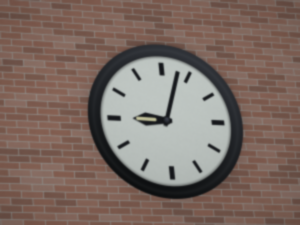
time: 9:03
